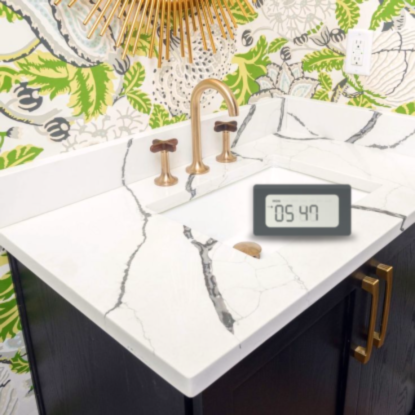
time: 5:47
